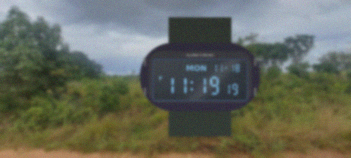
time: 11:19:19
